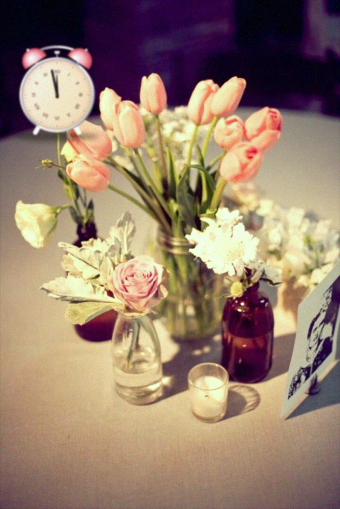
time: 11:58
